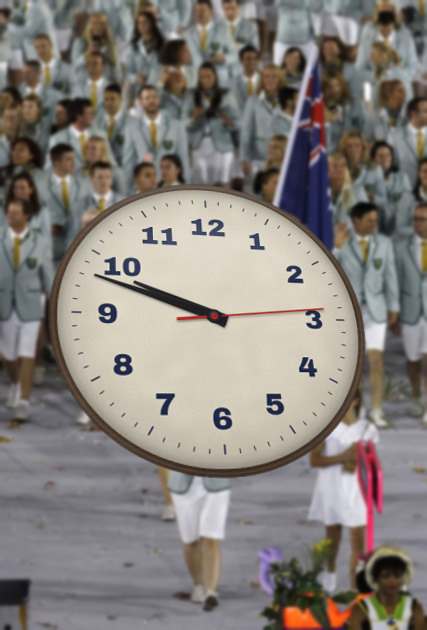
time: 9:48:14
